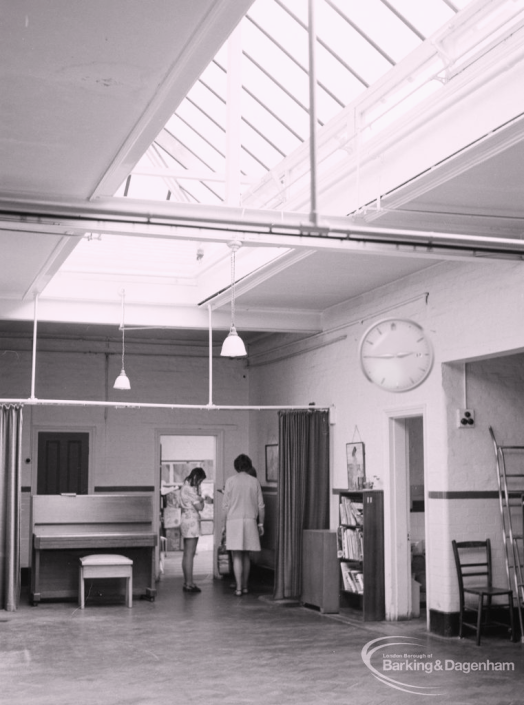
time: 2:45
